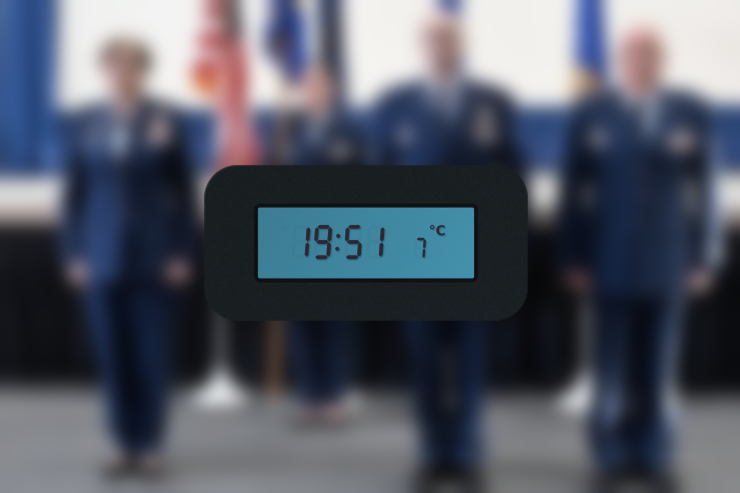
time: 19:51
